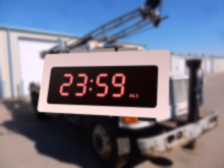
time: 23:59
